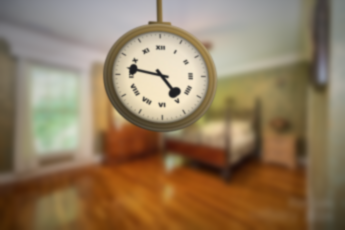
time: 4:47
